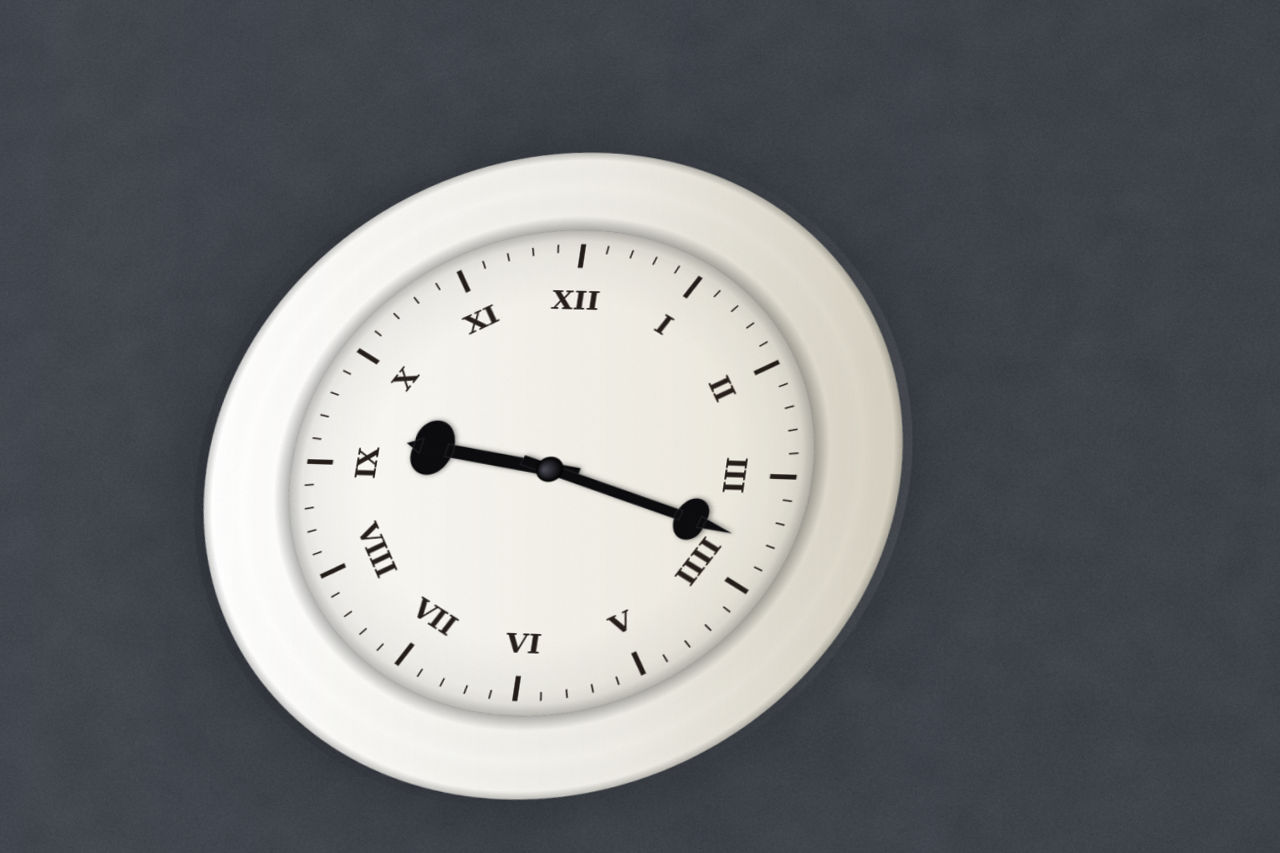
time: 9:18
